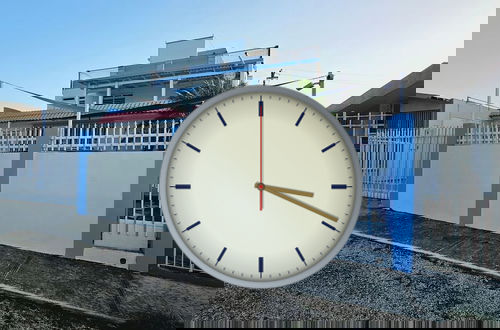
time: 3:19:00
